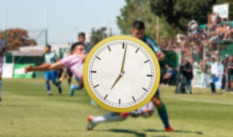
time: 7:01
